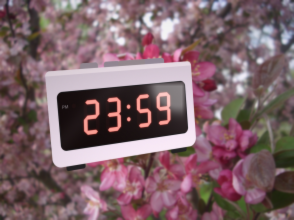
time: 23:59
